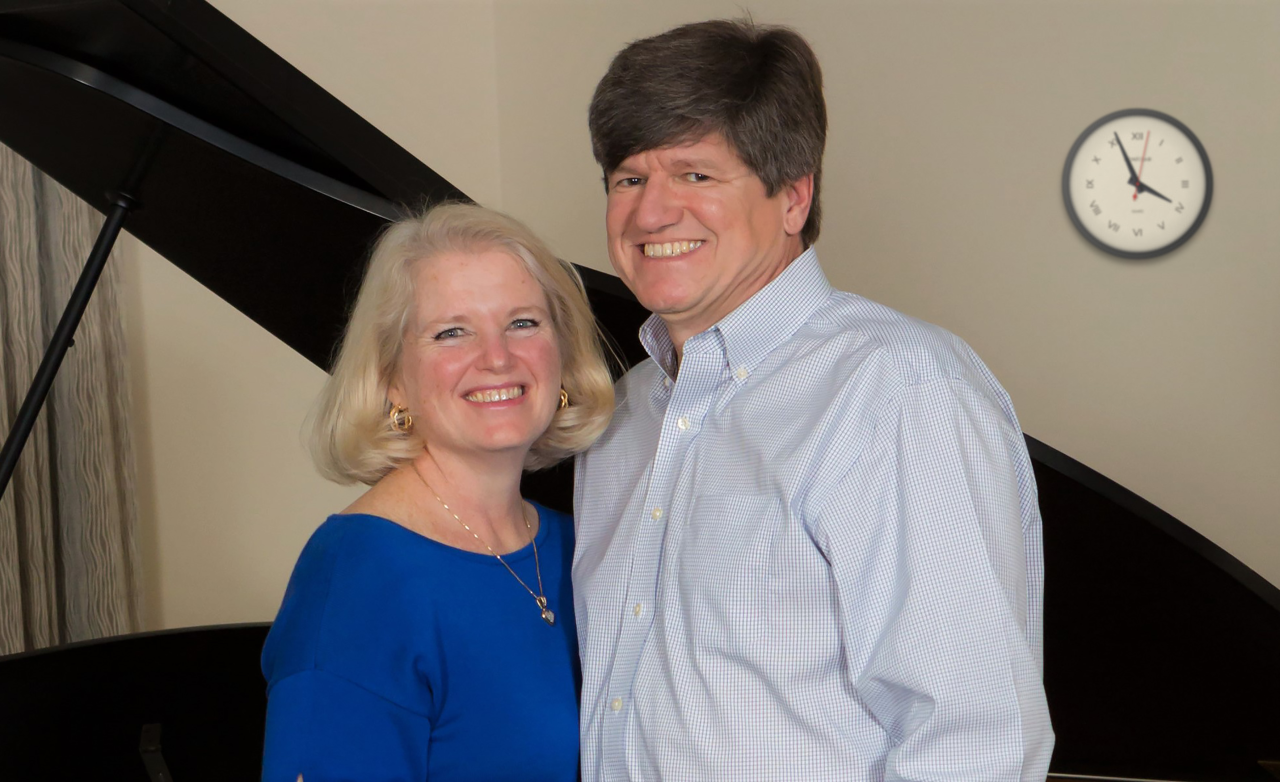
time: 3:56:02
